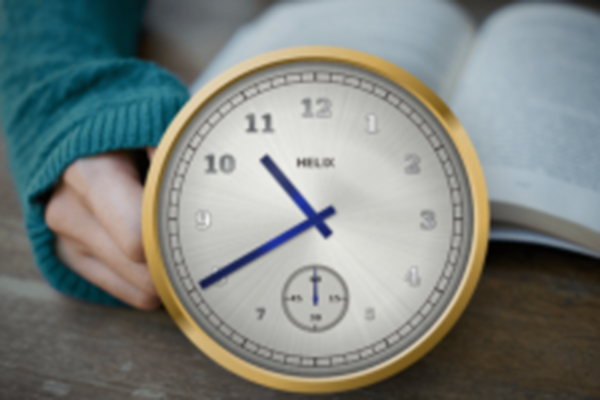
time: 10:40
